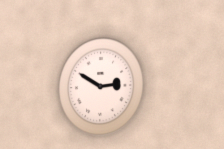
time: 2:50
